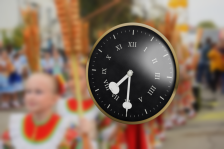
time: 7:30
